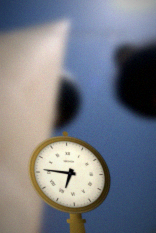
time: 6:46
